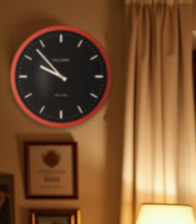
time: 9:53
